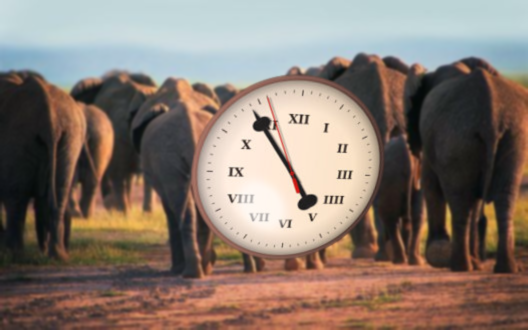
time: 4:53:56
